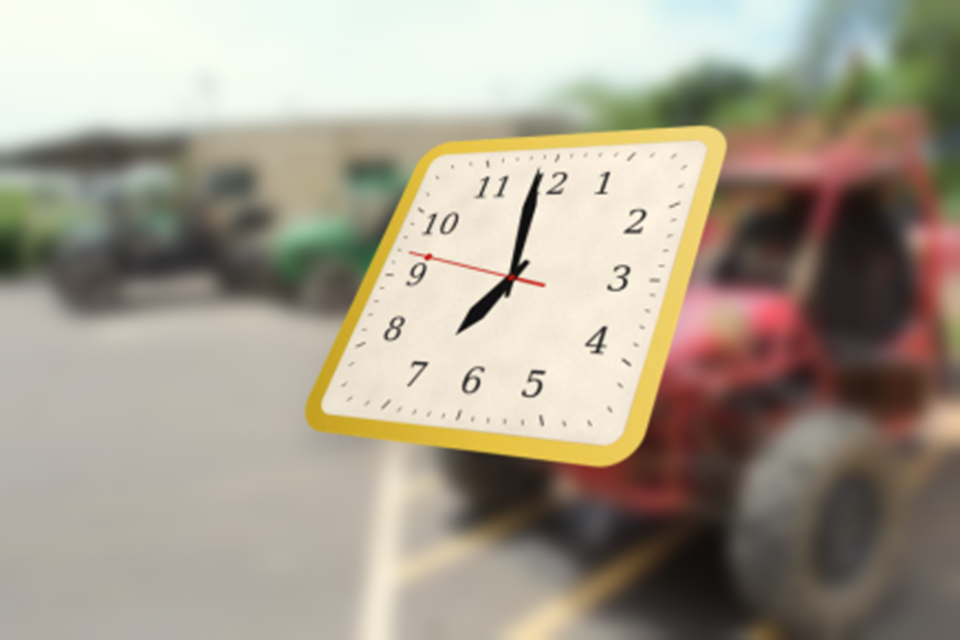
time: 6:58:47
